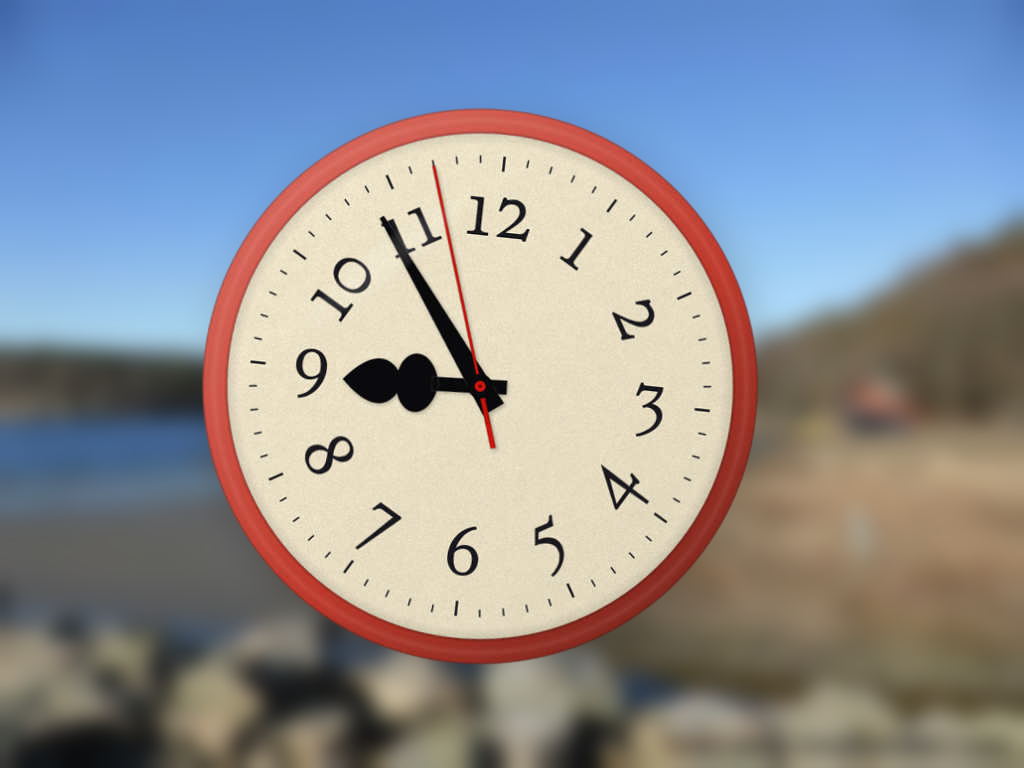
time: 8:53:57
